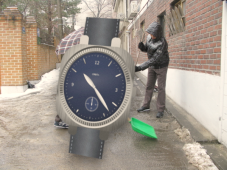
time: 10:23
